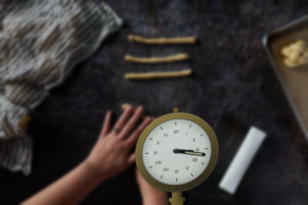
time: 3:17
